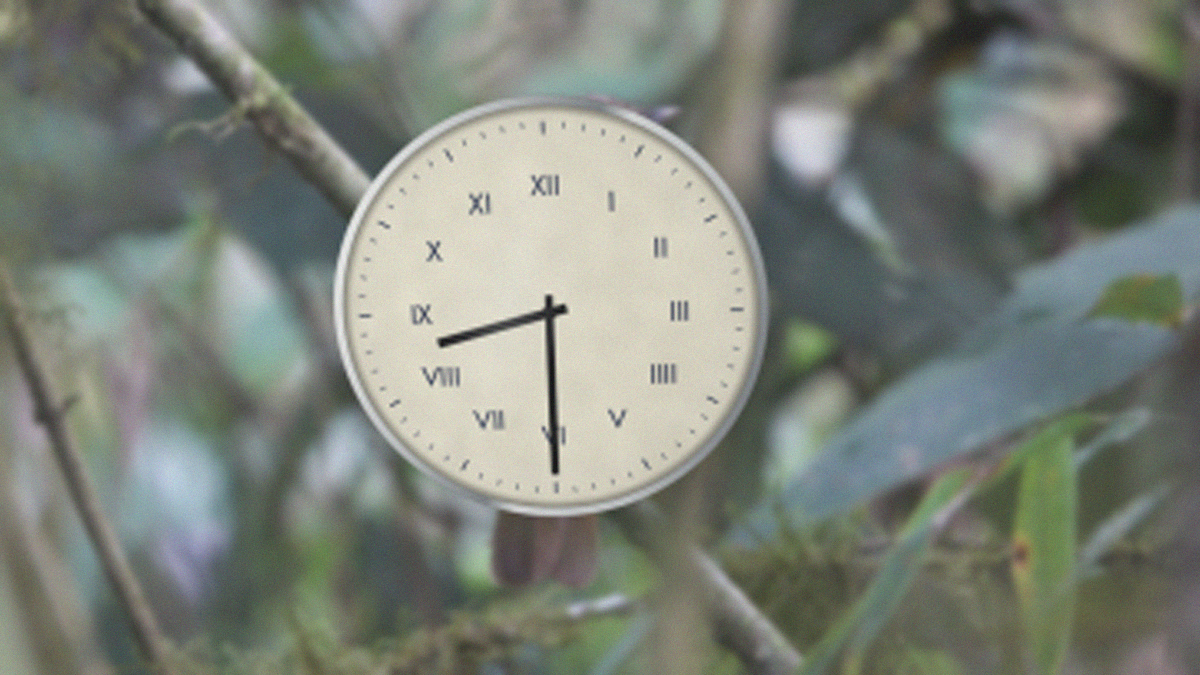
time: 8:30
